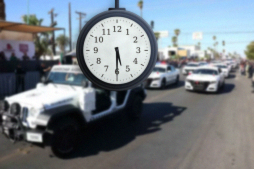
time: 5:30
